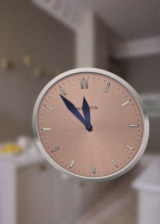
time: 11:54
